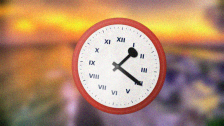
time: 1:20
